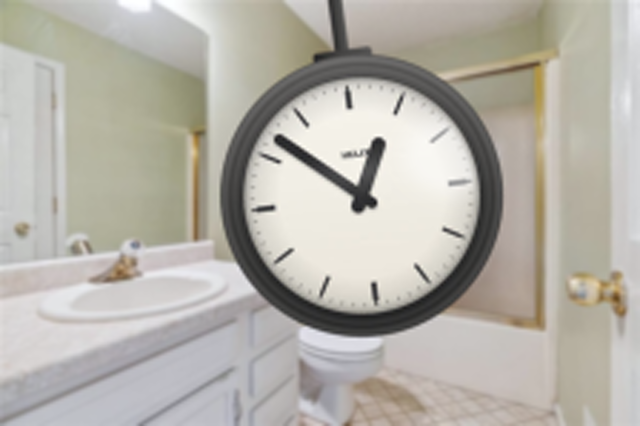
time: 12:52
